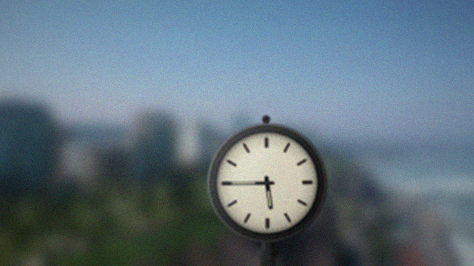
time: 5:45
